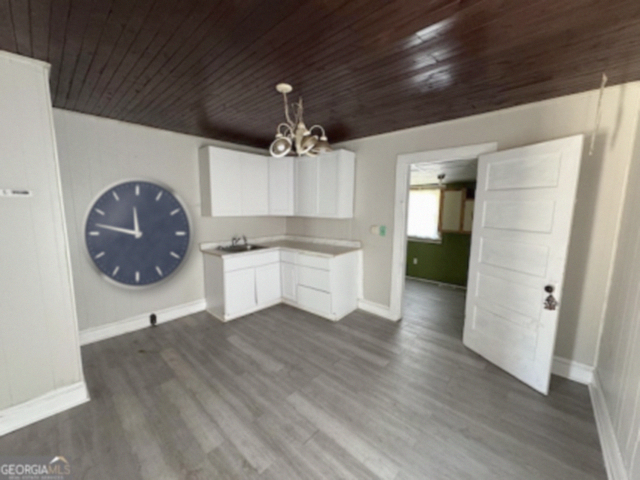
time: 11:47
